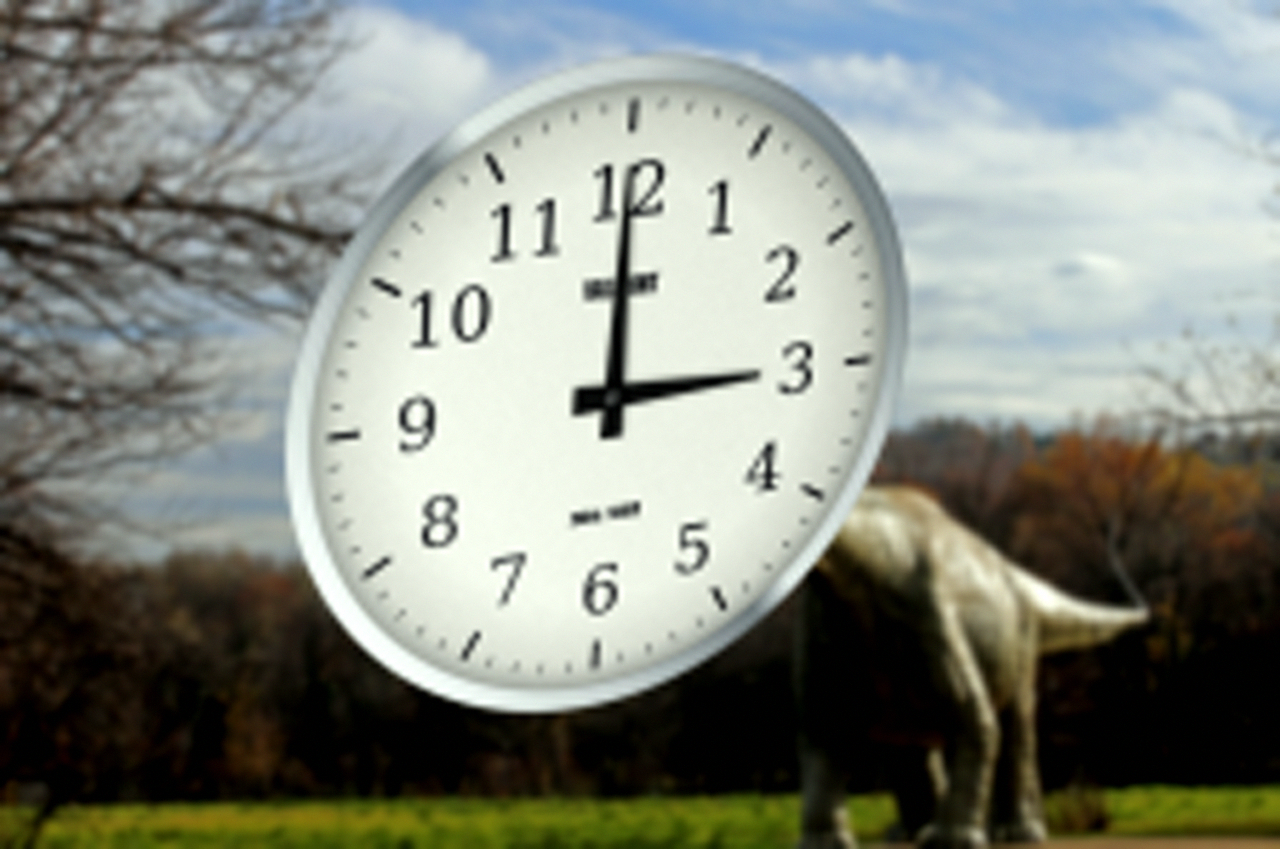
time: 3:00
